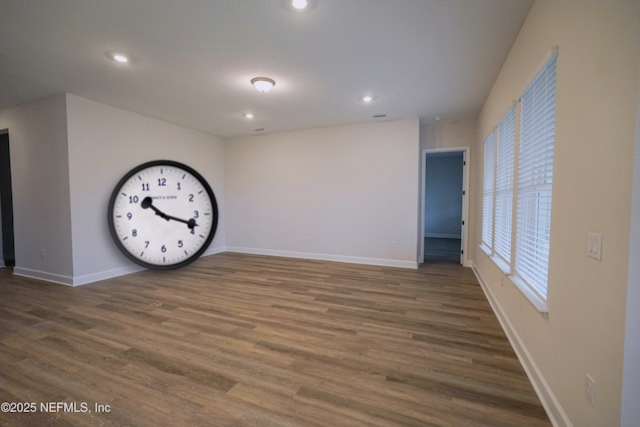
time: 10:18
